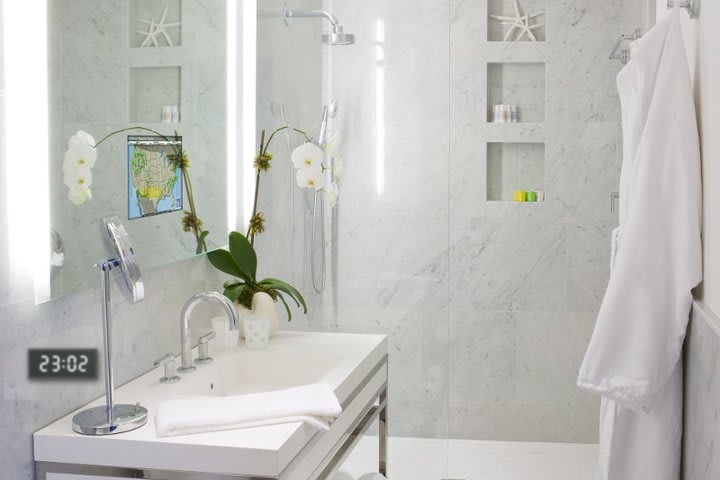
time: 23:02
